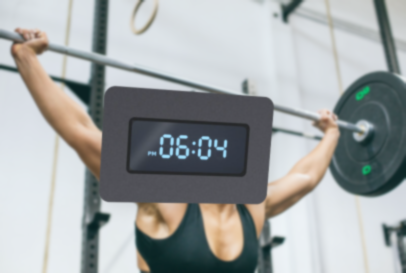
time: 6:04
